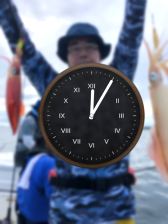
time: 12:05
